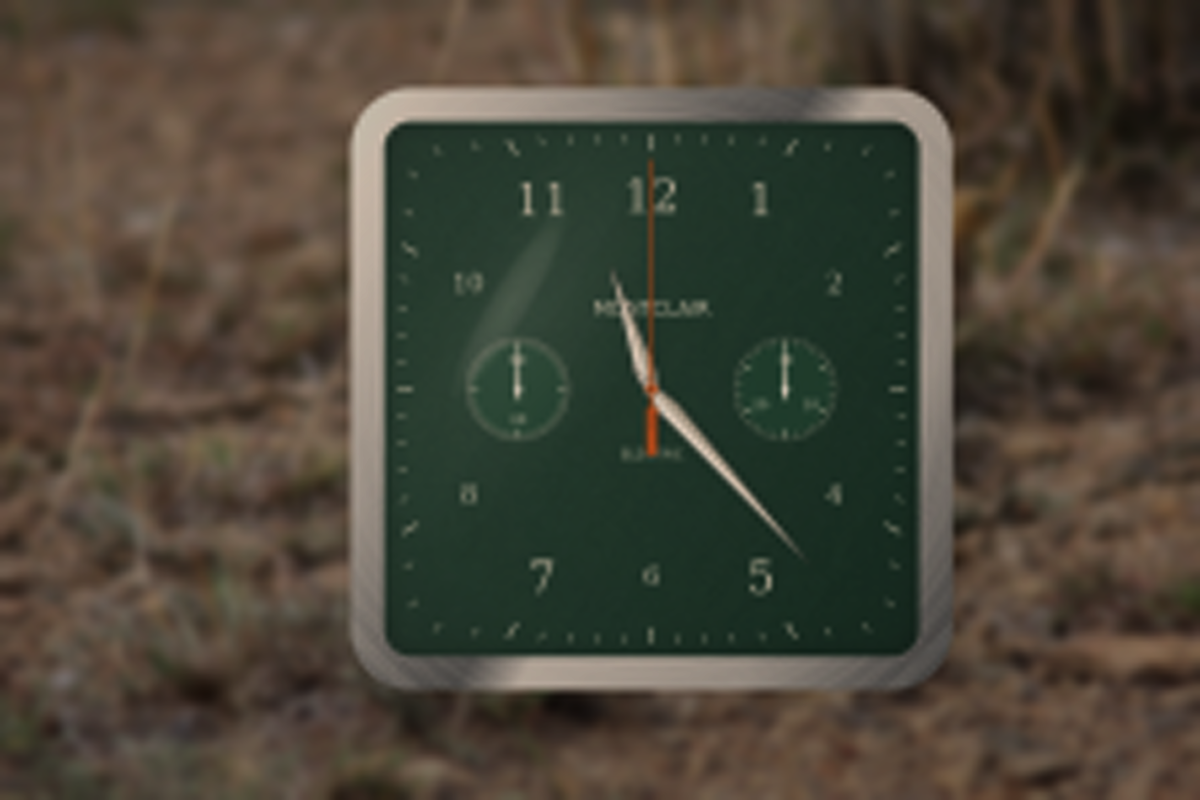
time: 11:23
